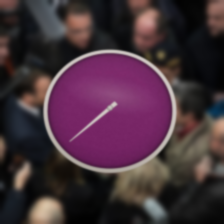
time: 7:38
